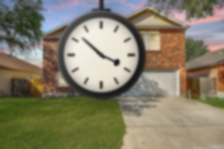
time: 3:52
